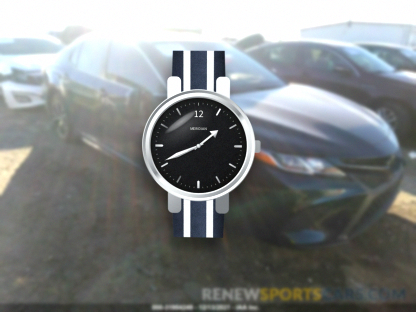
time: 1:41
